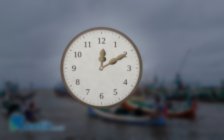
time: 12:10
